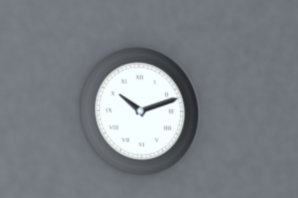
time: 10:12
